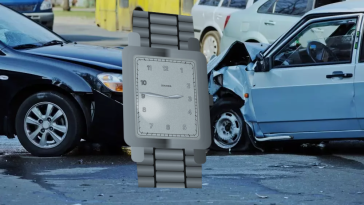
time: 2:46
